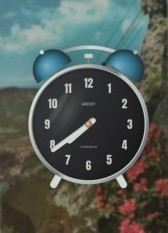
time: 7:39
